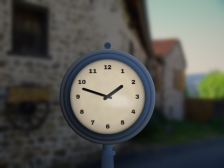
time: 1:48
